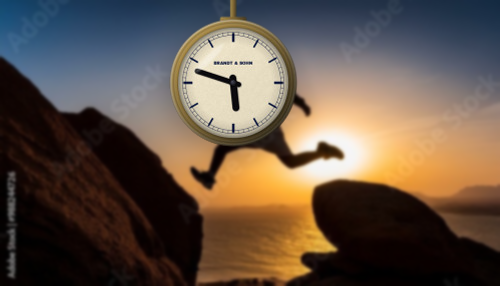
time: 5:48
